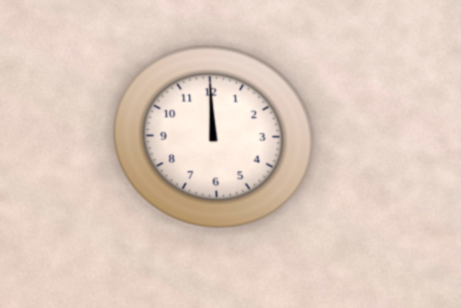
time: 12:00
